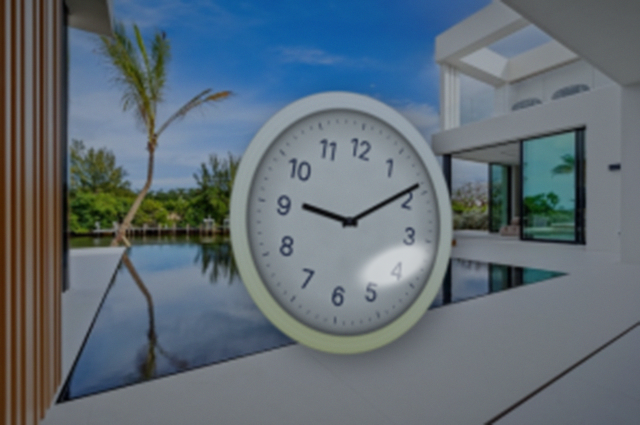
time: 9:09
